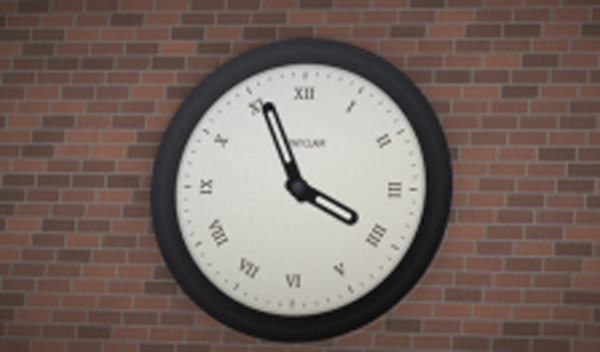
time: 3:56
